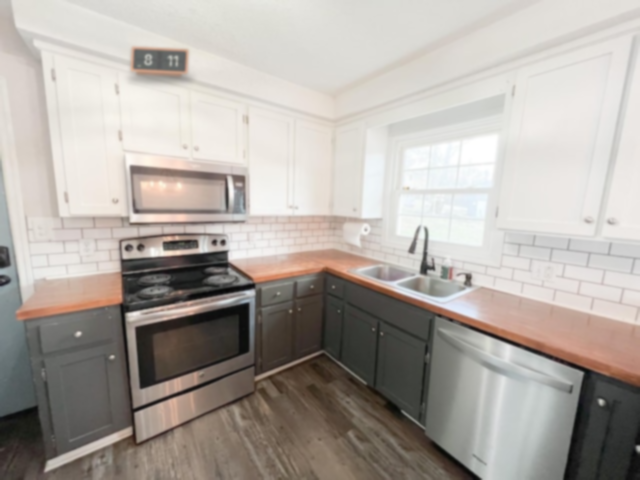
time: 8:11
